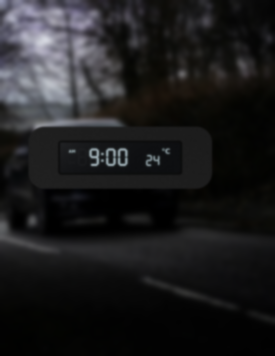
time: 9:00
